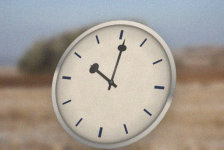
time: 10:01
